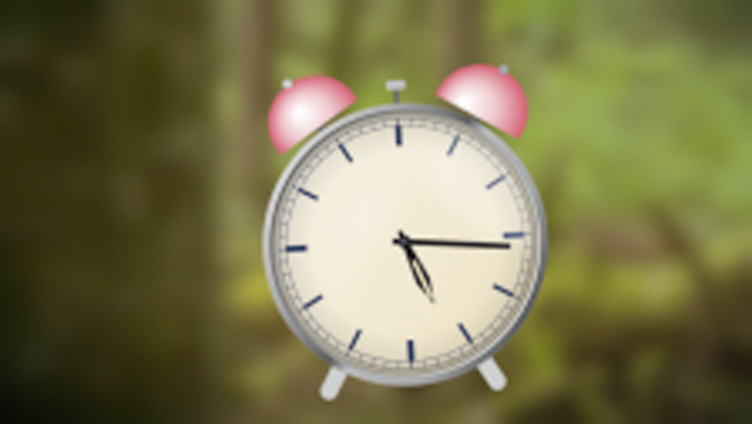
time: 5:16
